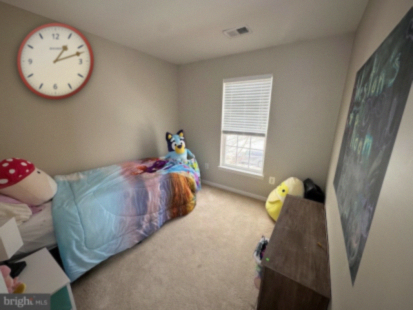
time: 1:12
